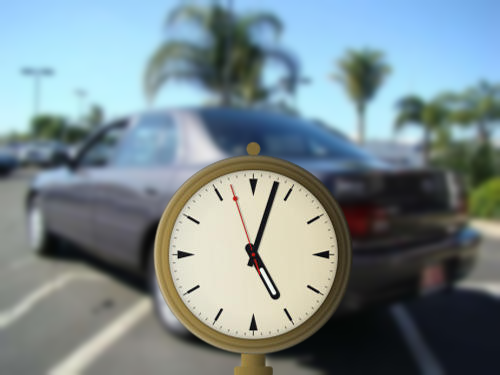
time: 5:02:57
